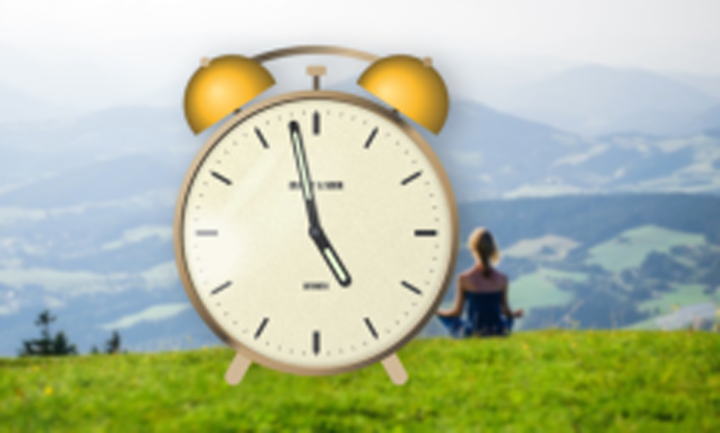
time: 4:58
